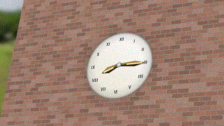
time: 8:15
